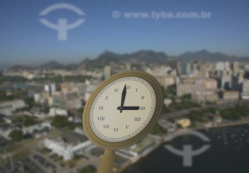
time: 2:59
